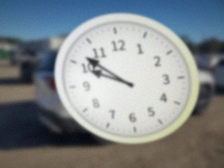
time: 9:52
